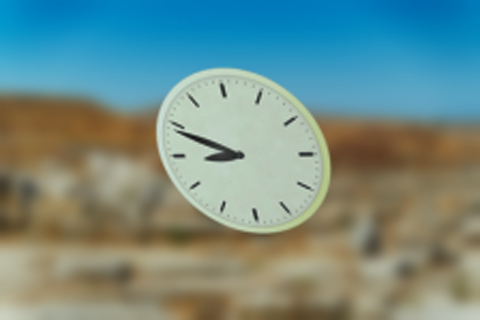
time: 8:49
